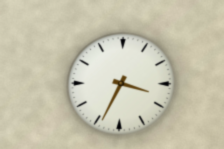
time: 3:34
